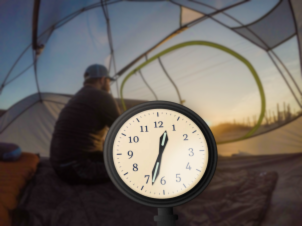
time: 12:33
